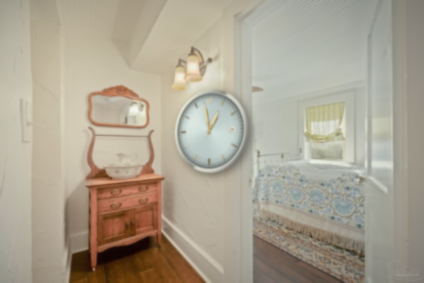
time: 12:58
